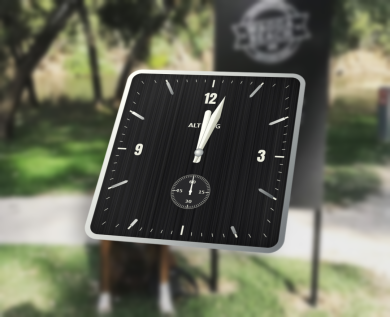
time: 12:02
